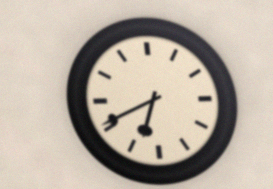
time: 6:41
